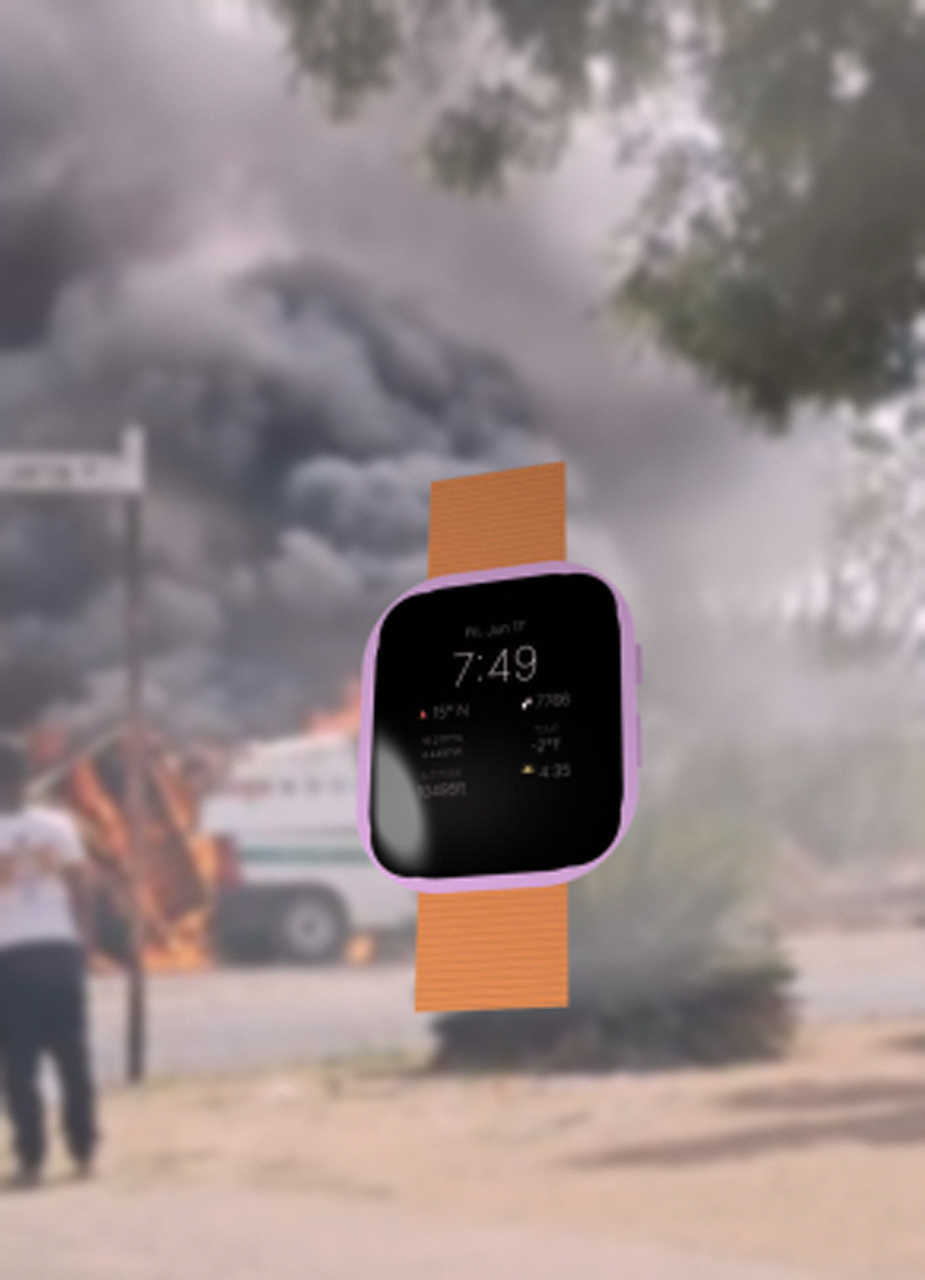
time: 7:49
